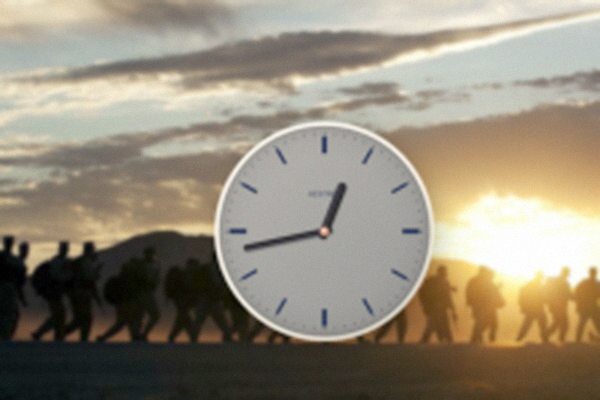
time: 12:43
